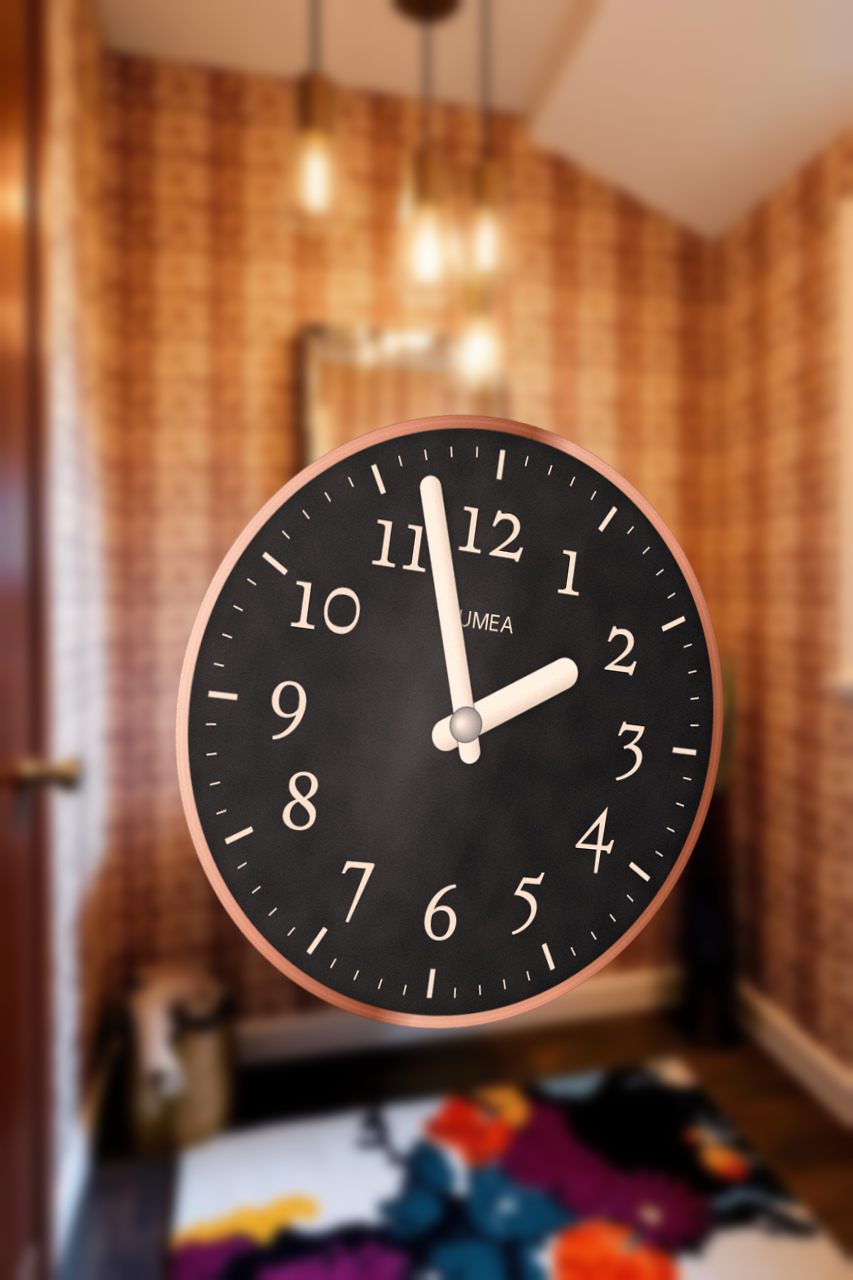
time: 1:57
